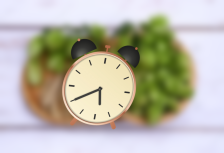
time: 5:40
